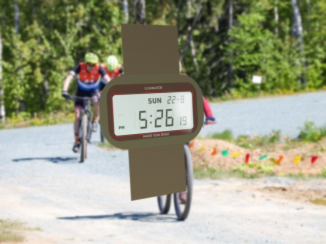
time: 5:26
